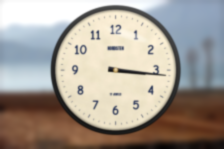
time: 3:16
